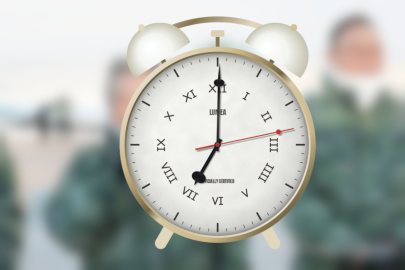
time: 7:00:13
